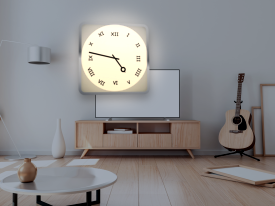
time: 4:47
